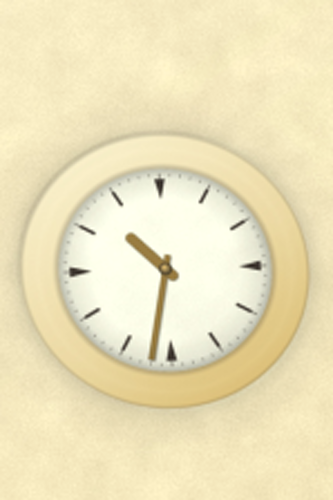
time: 10:32
